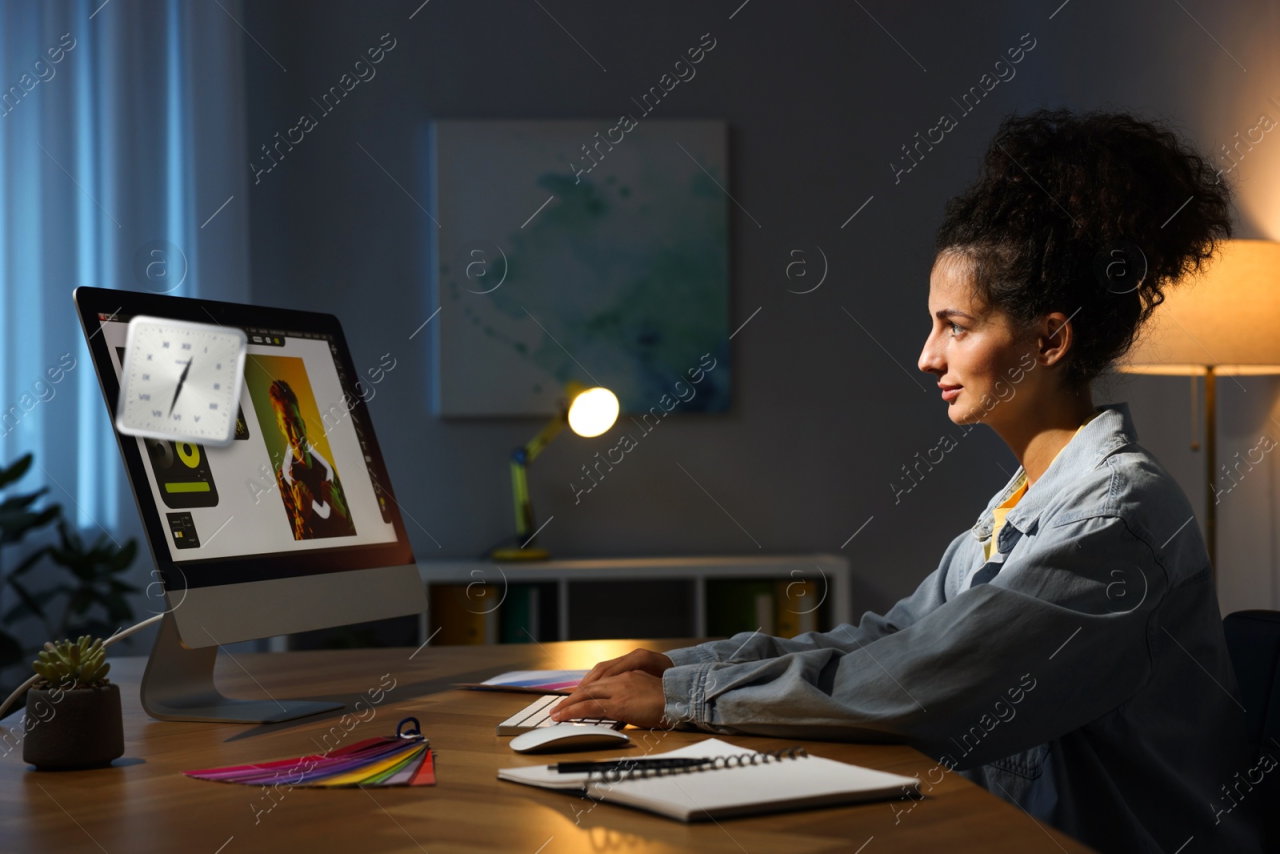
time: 12:32
